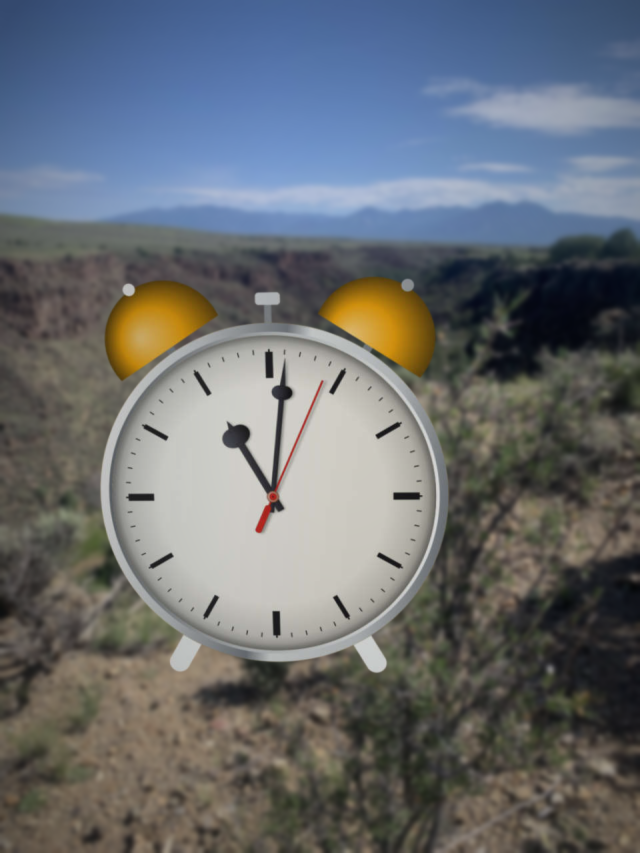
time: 11:01:04
